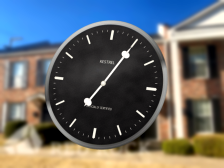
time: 7:05
